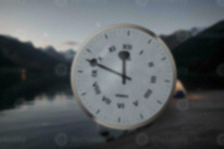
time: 11:48
